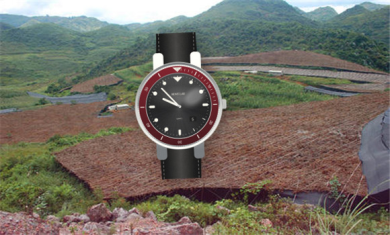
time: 9:53
